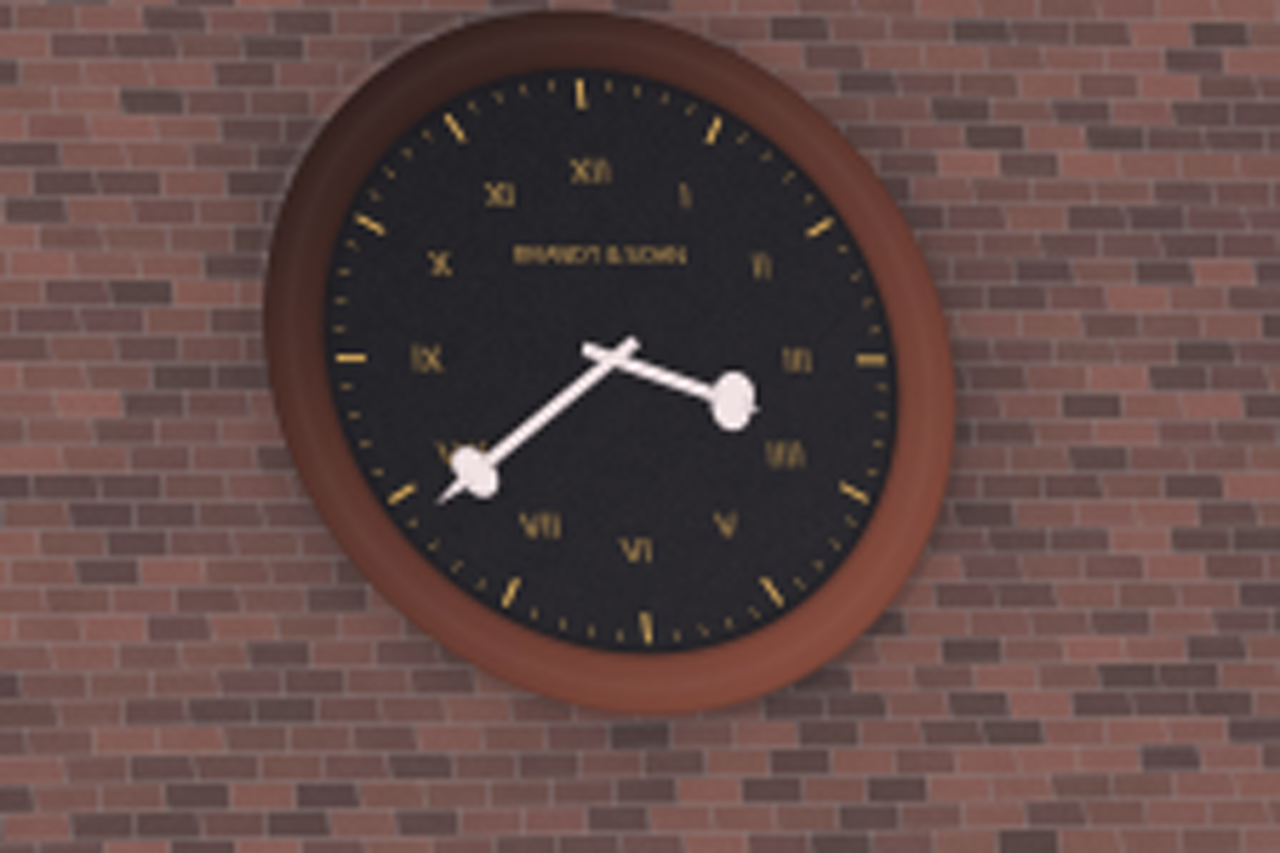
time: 3:39
